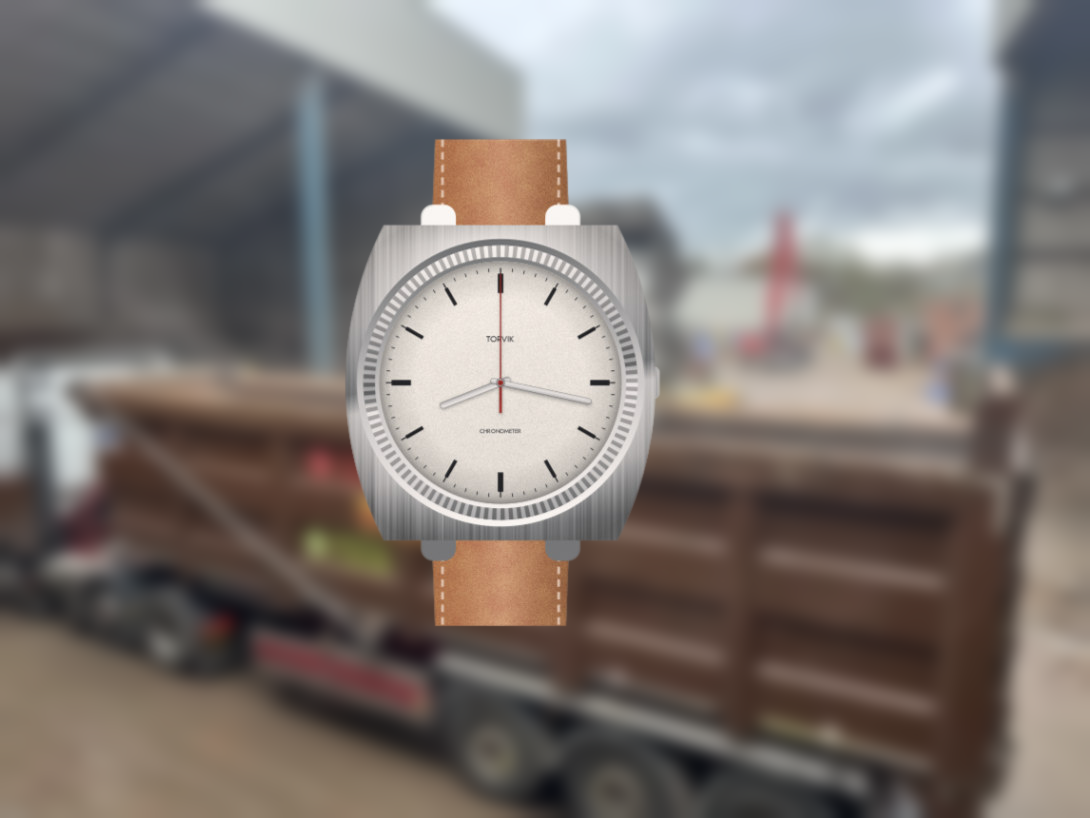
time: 8:17:00
